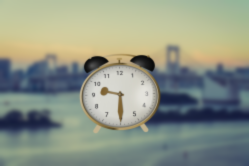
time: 9:30
